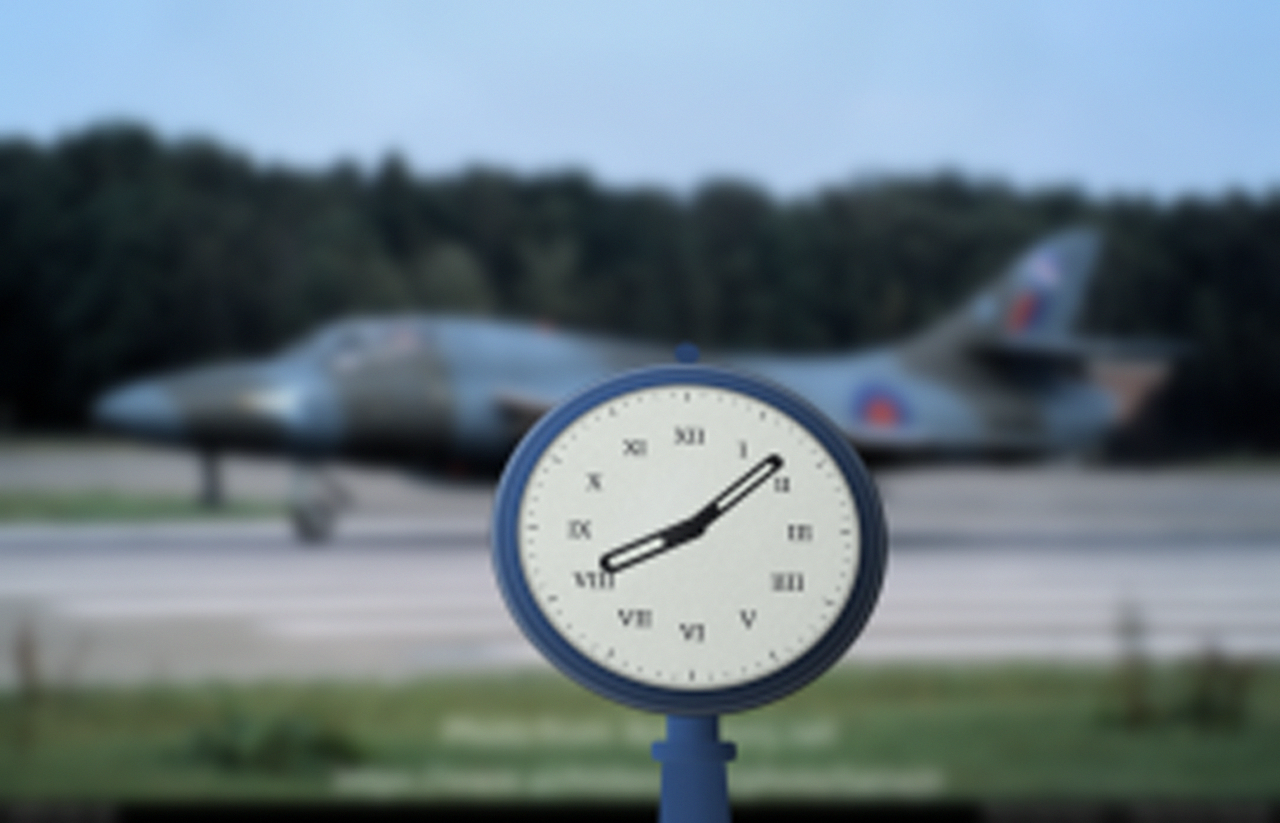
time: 8:08
